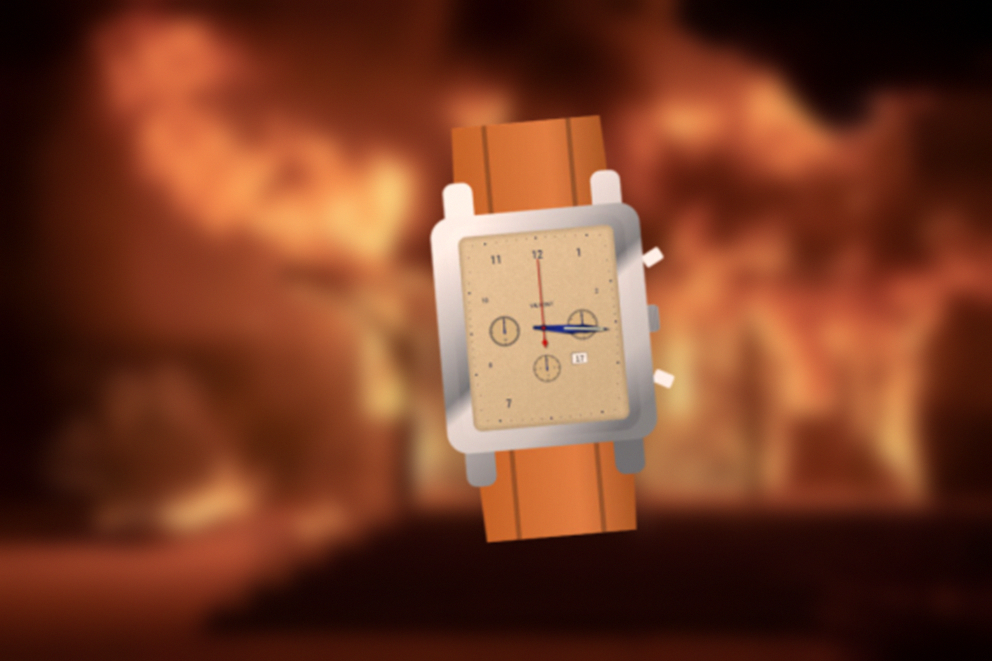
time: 3:16
